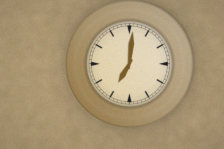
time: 7:01
